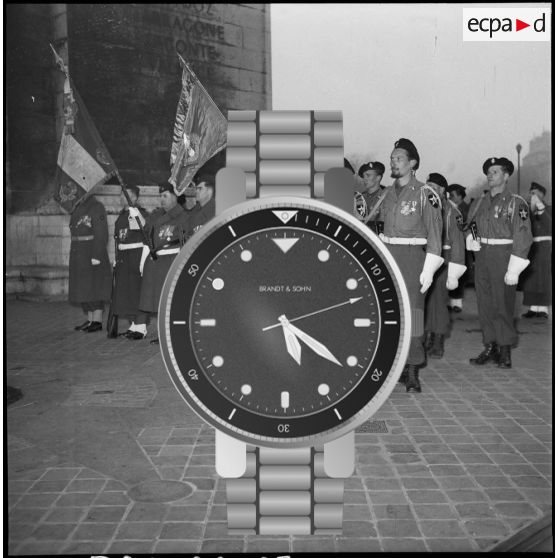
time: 5:21:12
